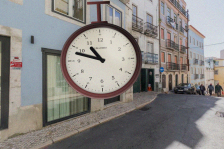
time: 10:48
